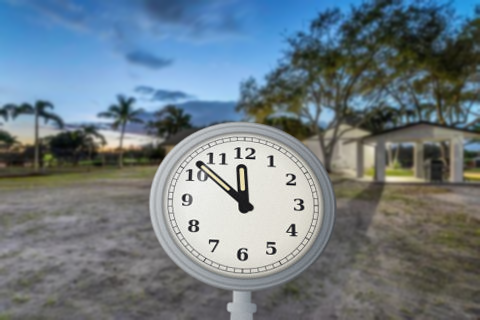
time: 11:52
